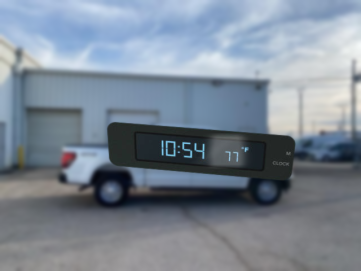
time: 10:54
